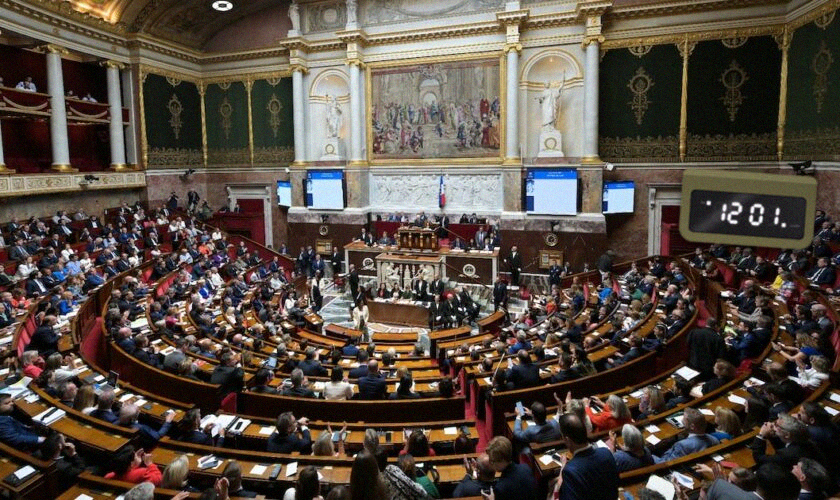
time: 12:01
